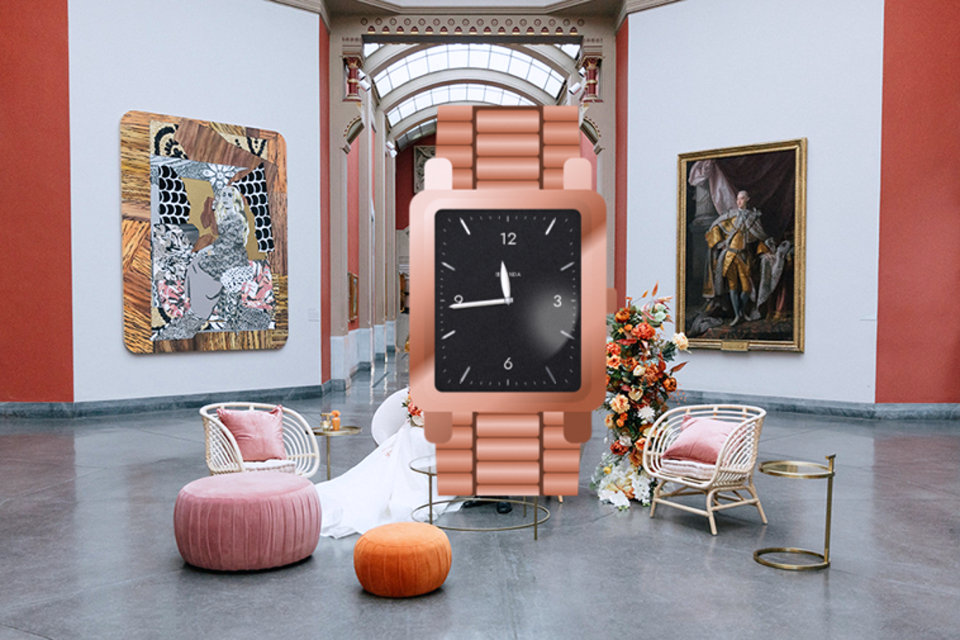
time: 11:44
